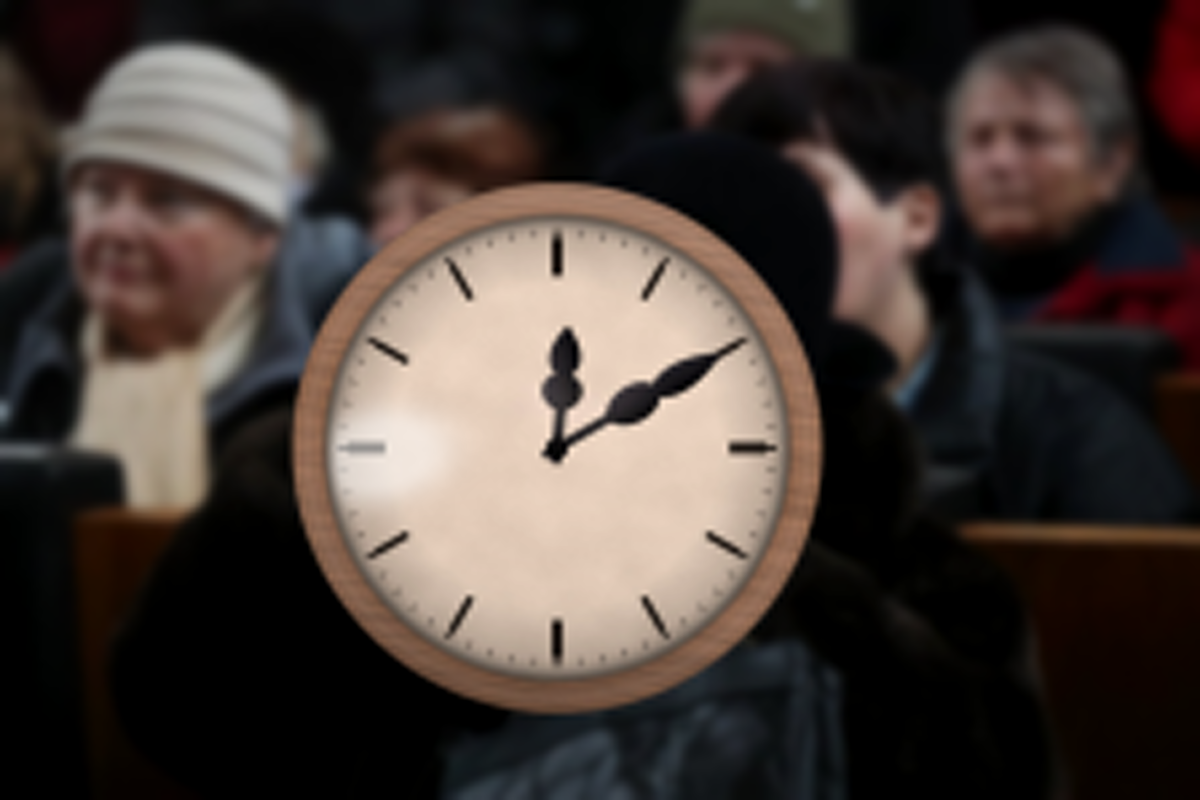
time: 12:10
